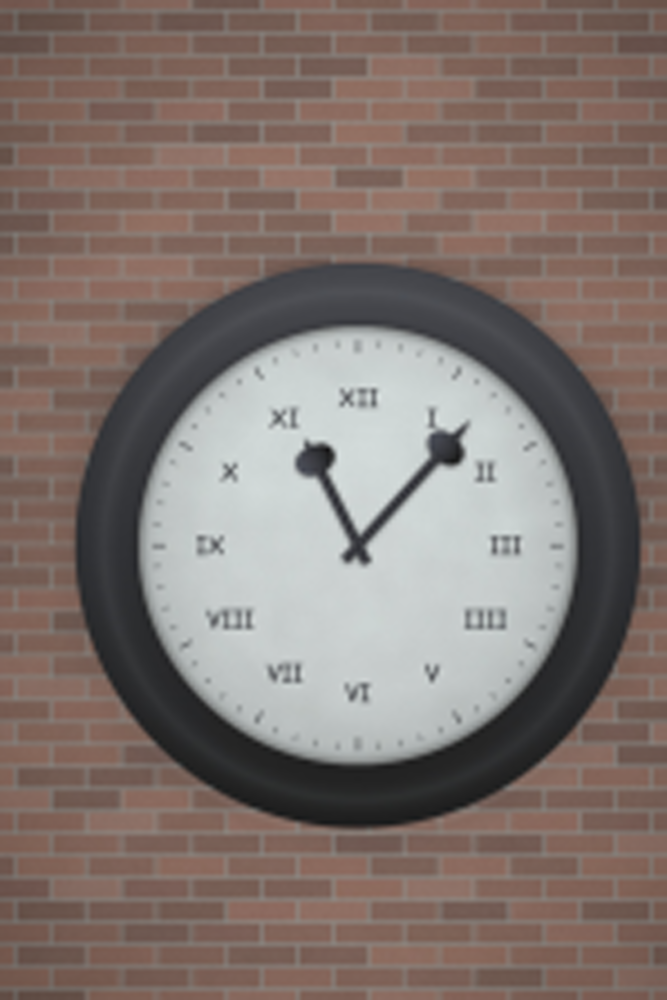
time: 11:07
